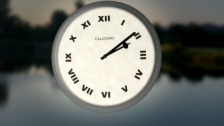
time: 2:09
